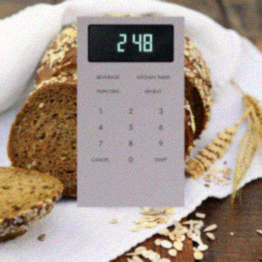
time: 2:48
